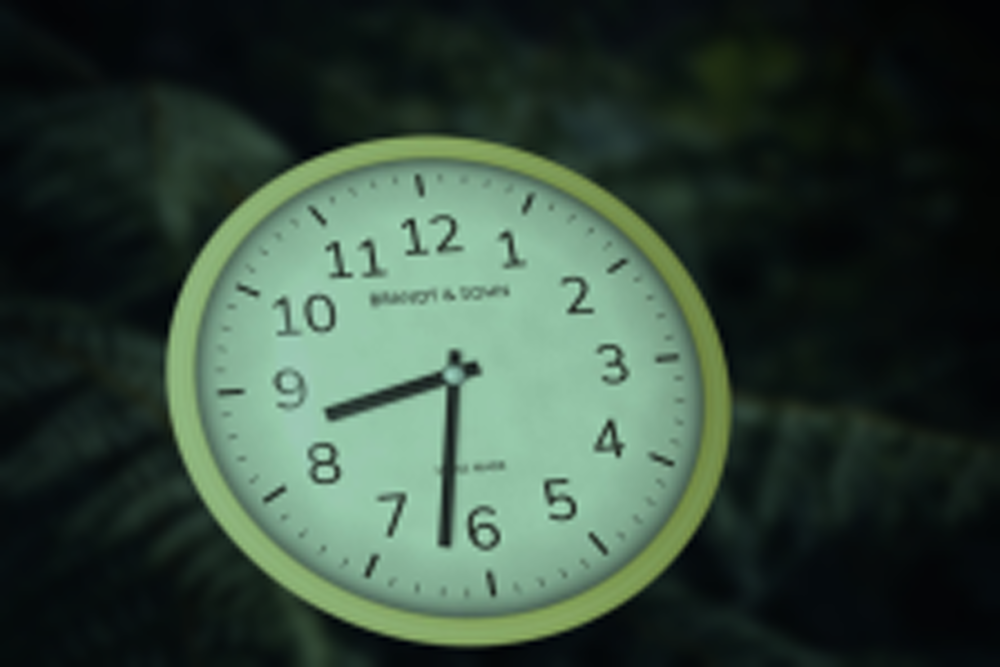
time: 8:32
